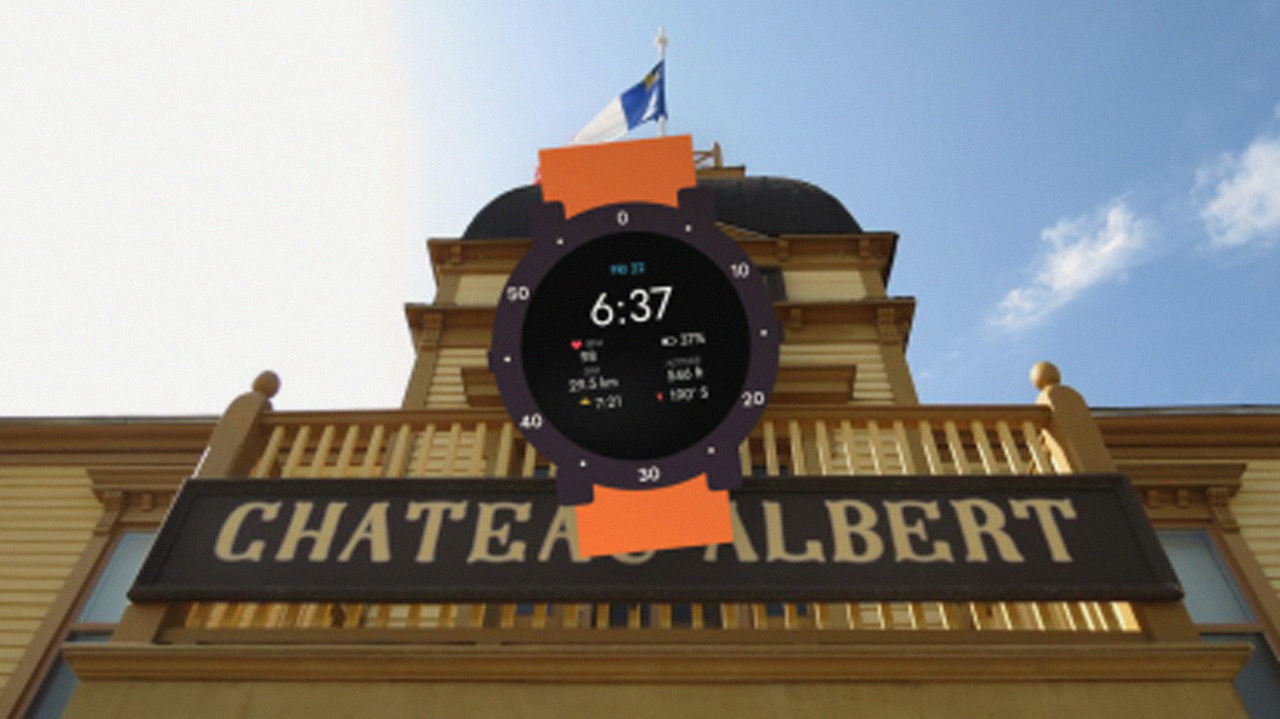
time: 6:37
